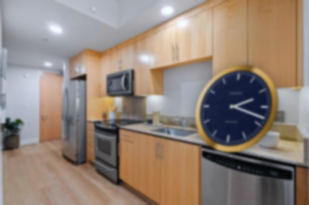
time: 2:18
